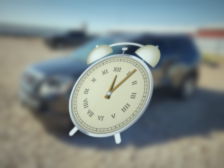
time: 12:06
